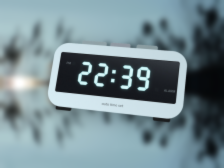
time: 22:39
